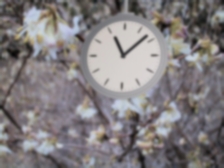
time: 11:08
